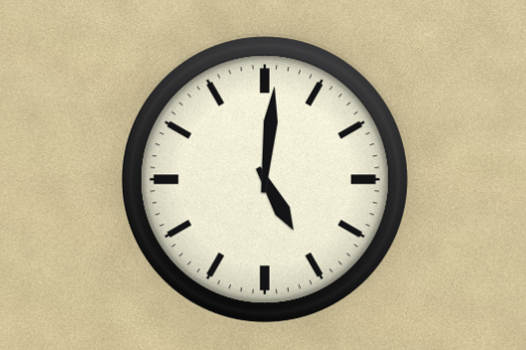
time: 5:01
